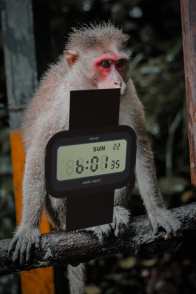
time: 6:01:35
